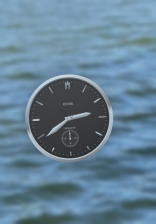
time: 2:39
